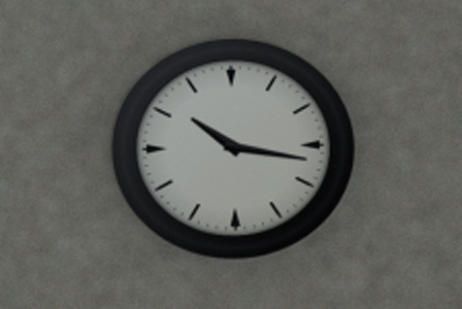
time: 10:17
